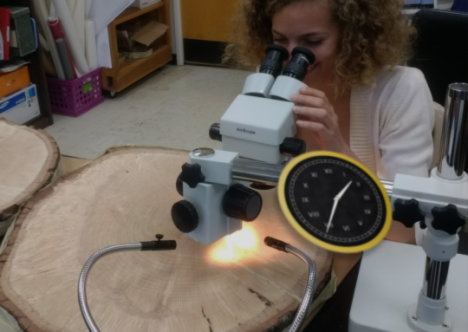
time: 1:35
